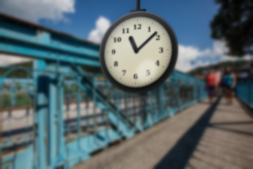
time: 11:08
